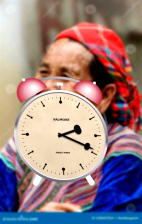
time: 2:19
